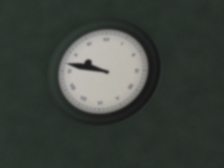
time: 9:47
